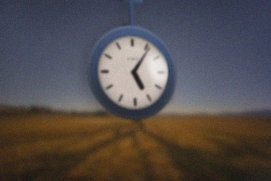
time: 5:06
